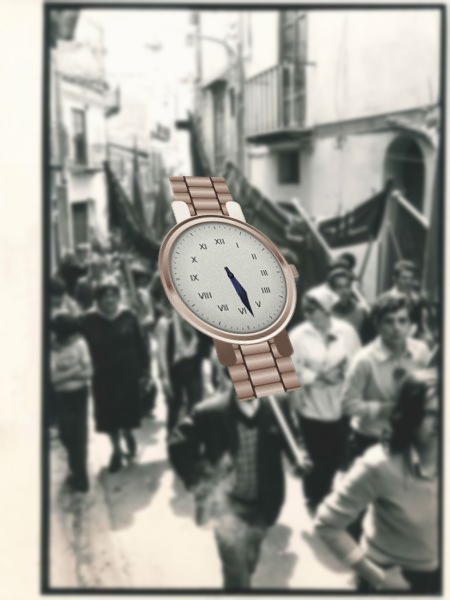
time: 5:28
